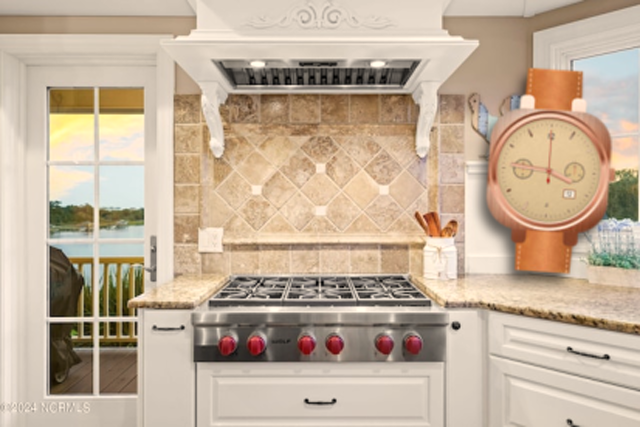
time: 3:46
